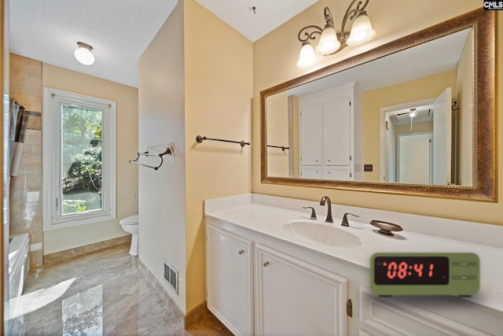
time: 8:41
